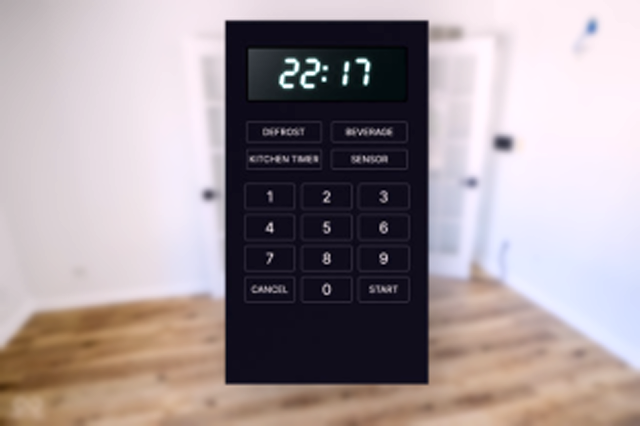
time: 22:17
